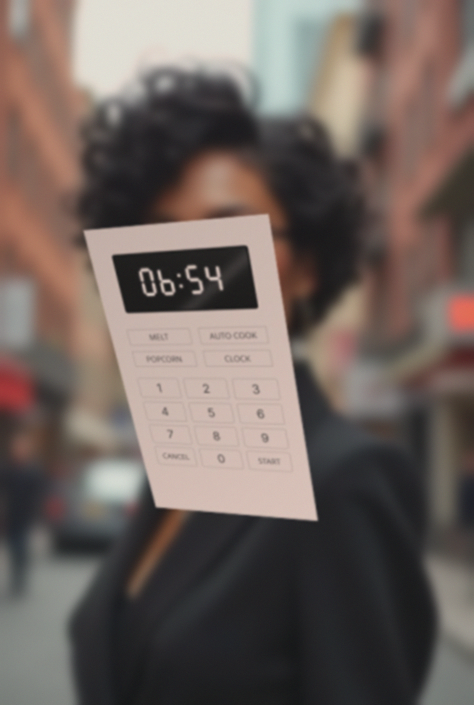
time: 6:54
